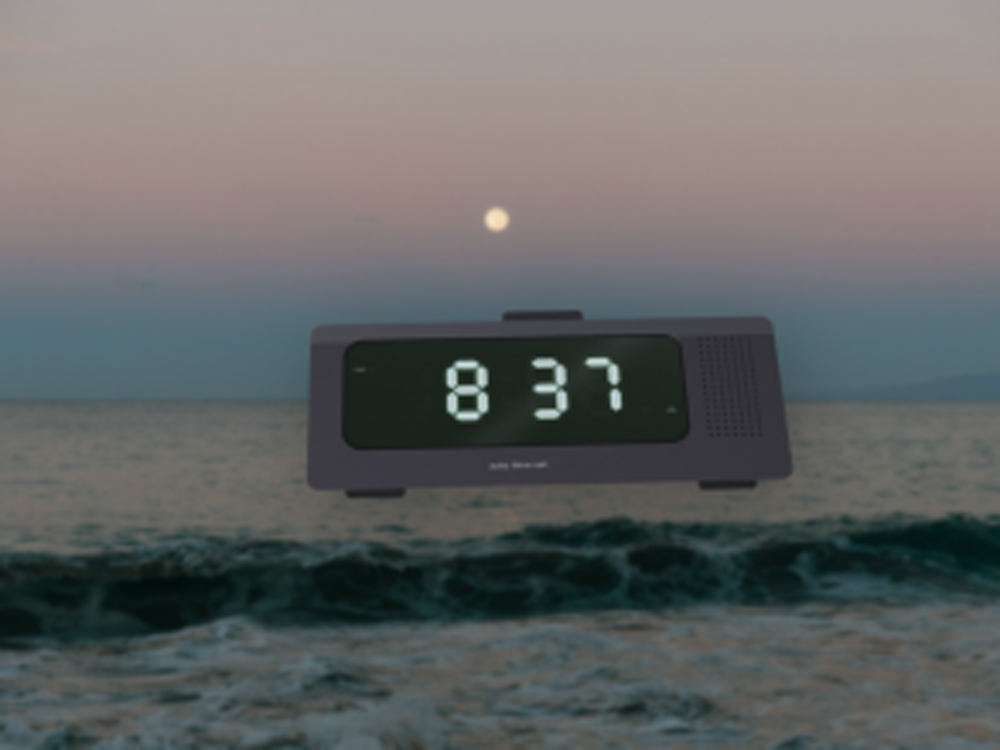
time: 8:37
